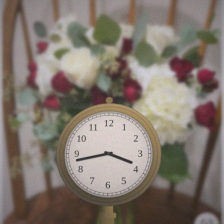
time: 3:43
